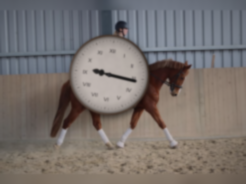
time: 9:16
